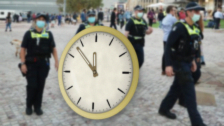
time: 11:53
